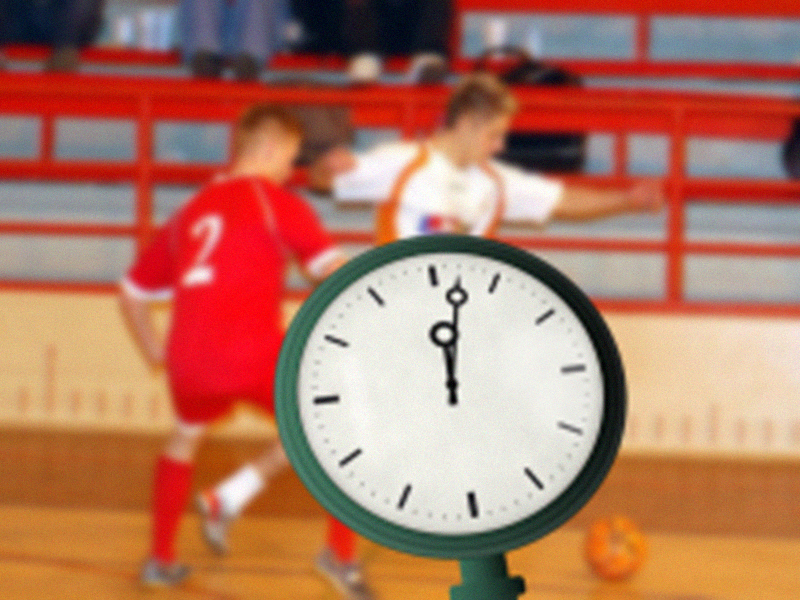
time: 12:02
